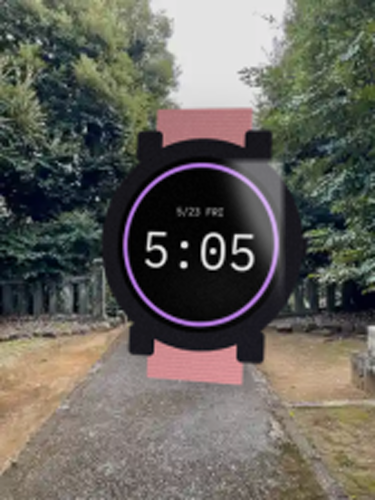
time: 5:05
